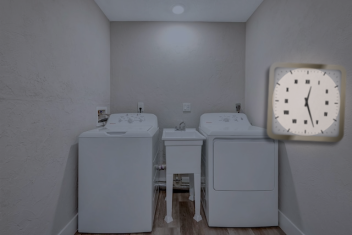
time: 12:27
